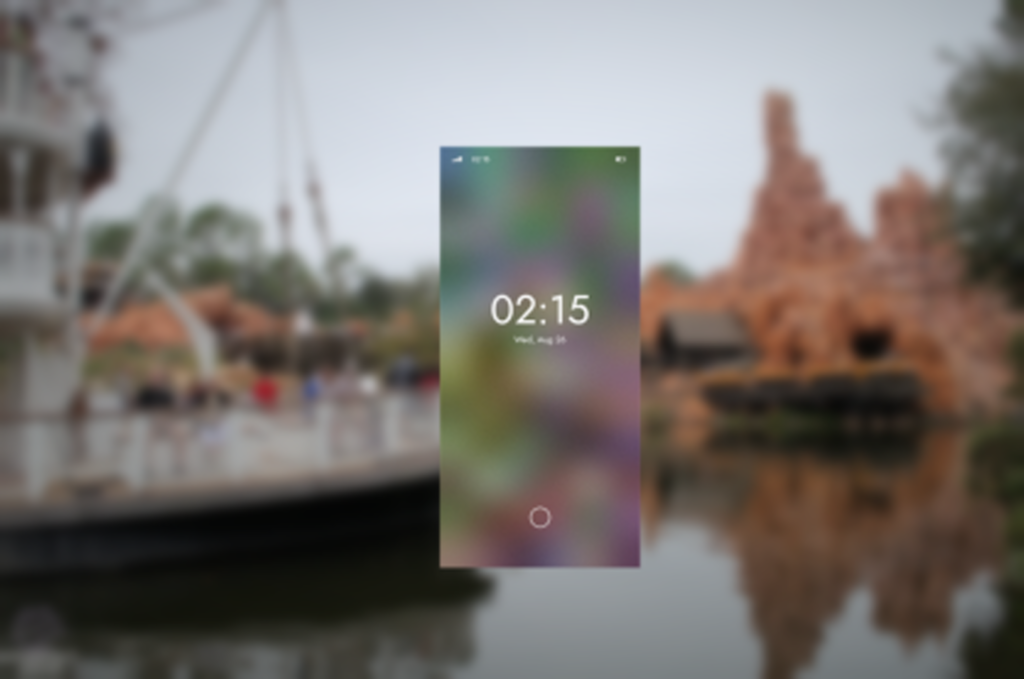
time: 2:15
